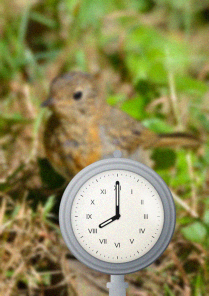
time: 8:00
